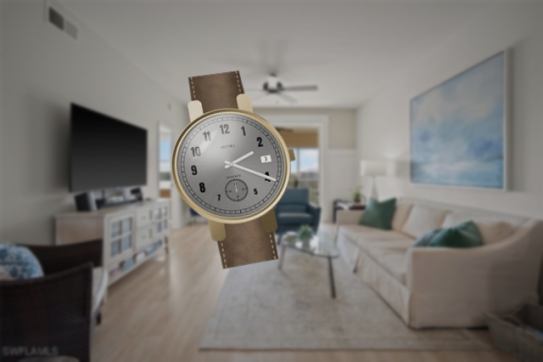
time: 2:20
